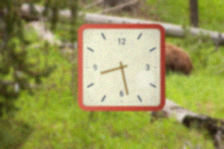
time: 8:28
